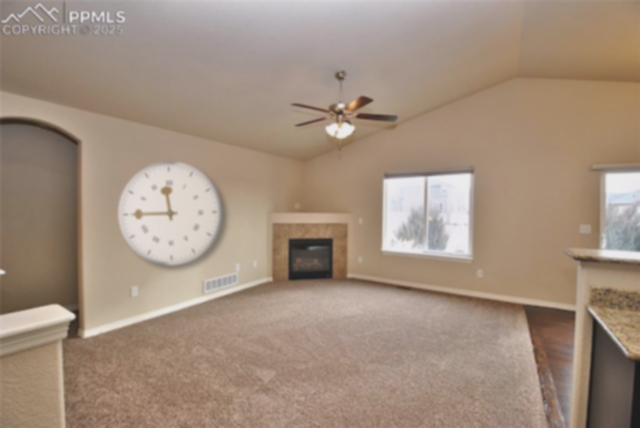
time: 11:45
